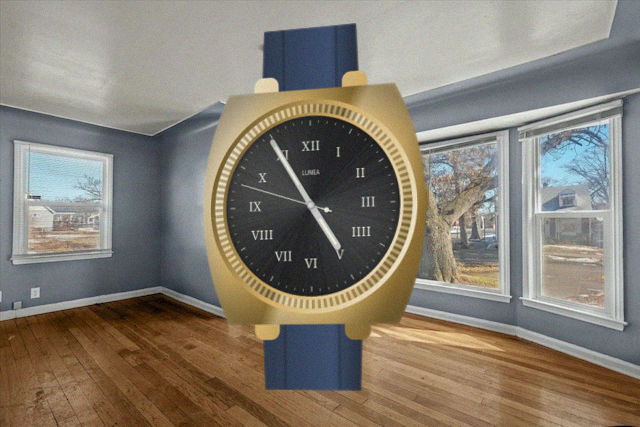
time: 4:54:48
